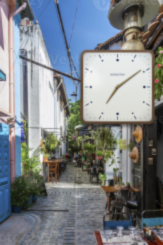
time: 7:09
